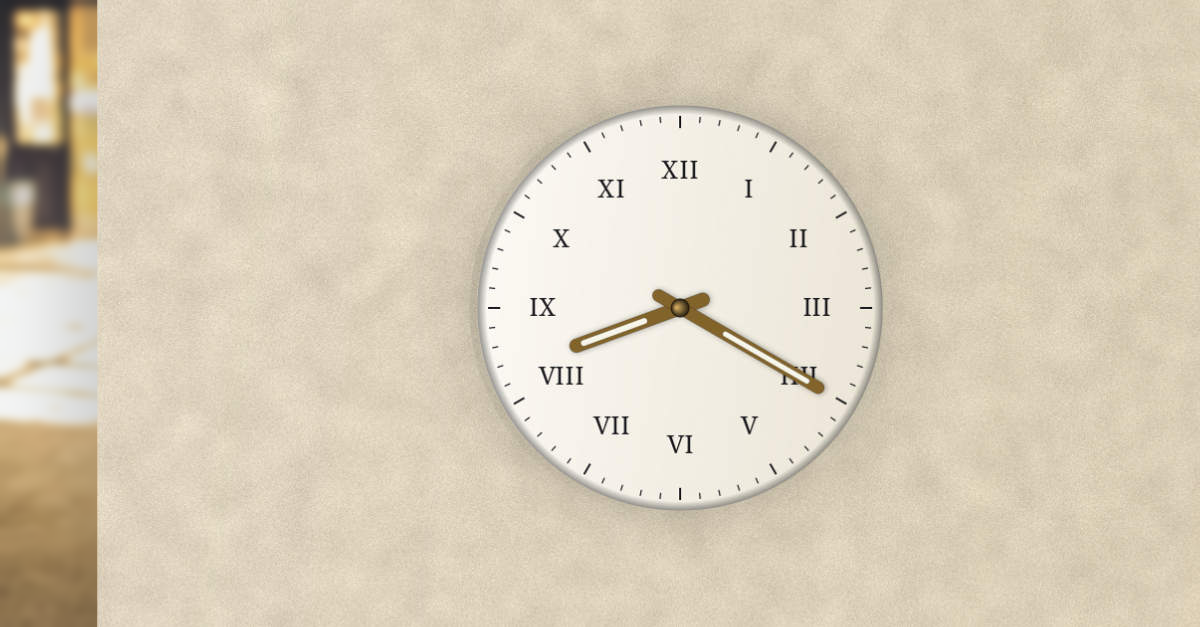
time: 8:20
